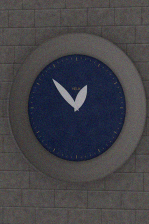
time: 12:53
